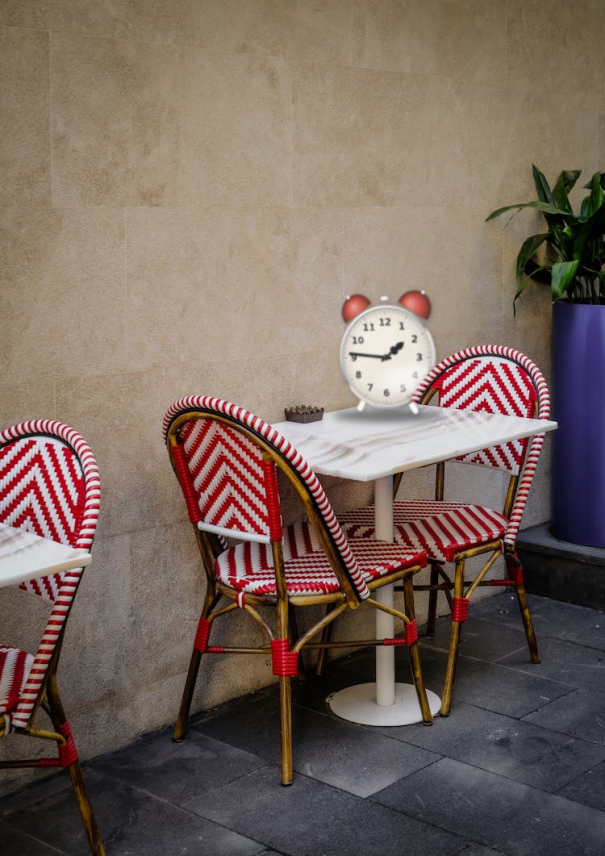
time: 1:46
